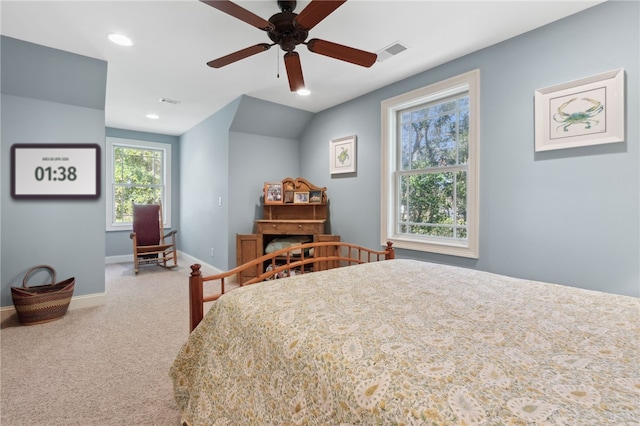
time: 1:38
